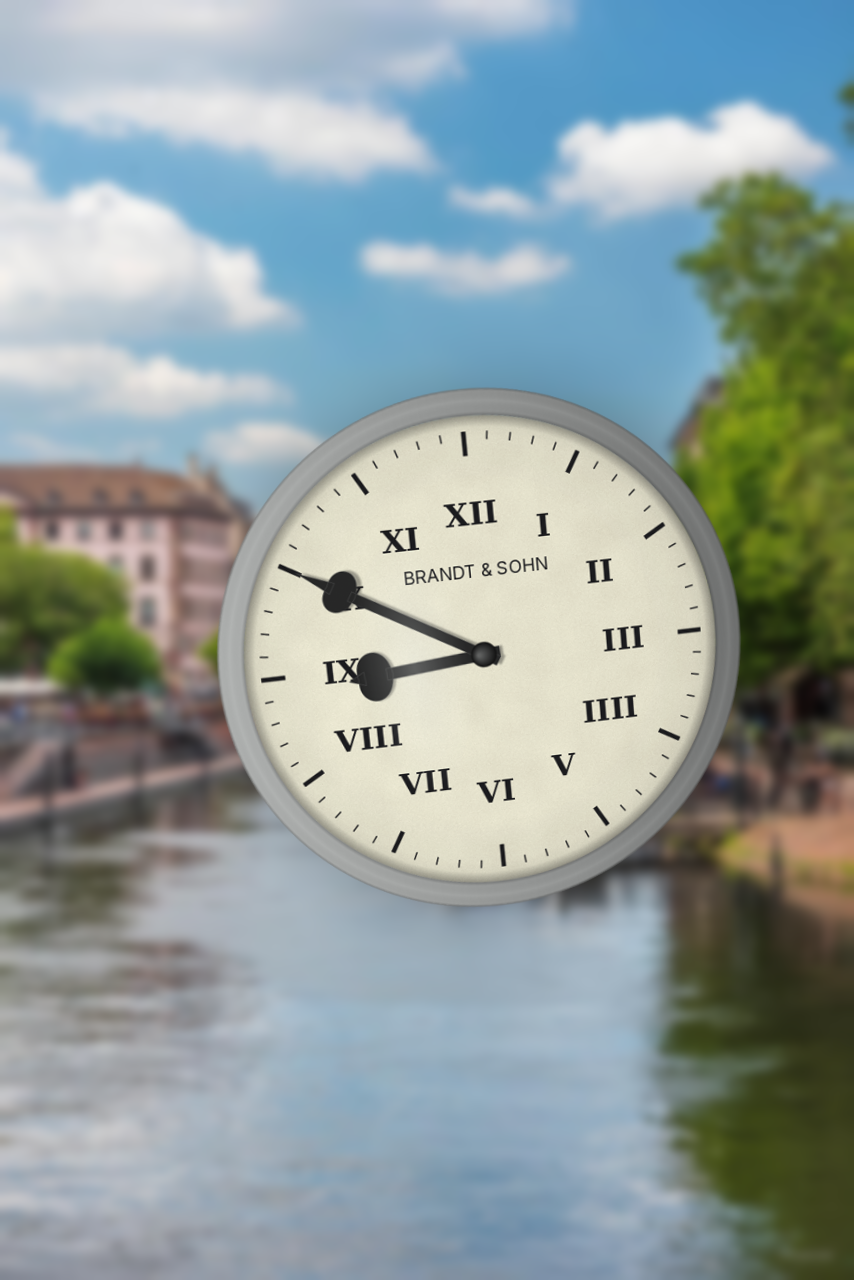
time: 8:50
